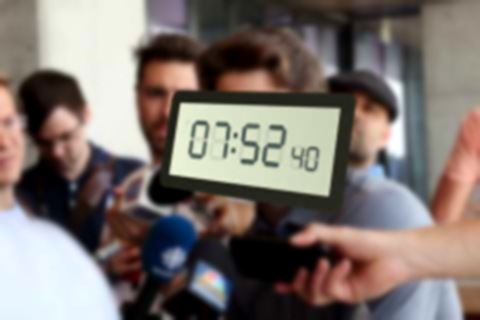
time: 7:52:40
